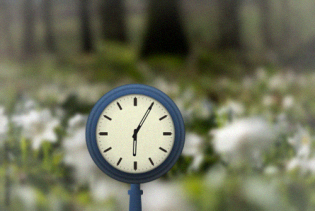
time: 6:05
